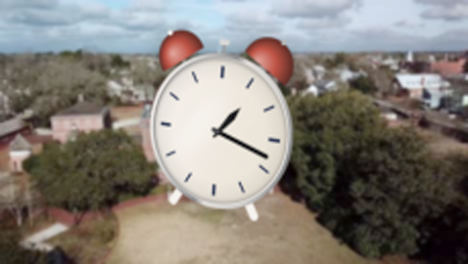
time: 1:18
